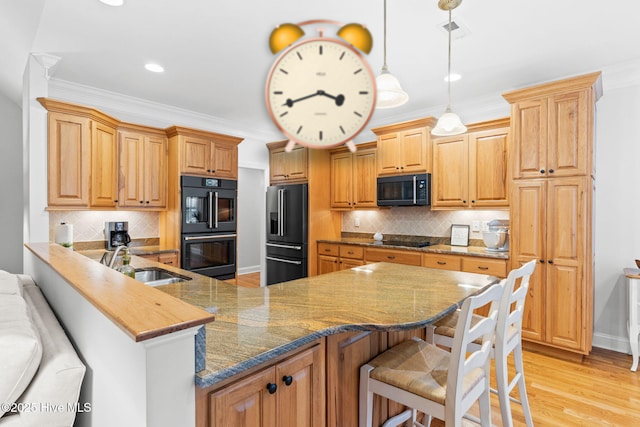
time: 3:42
